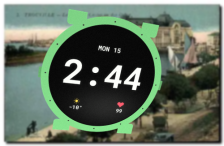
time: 2:44
